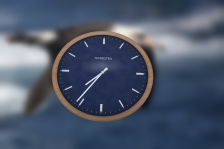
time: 7:36
